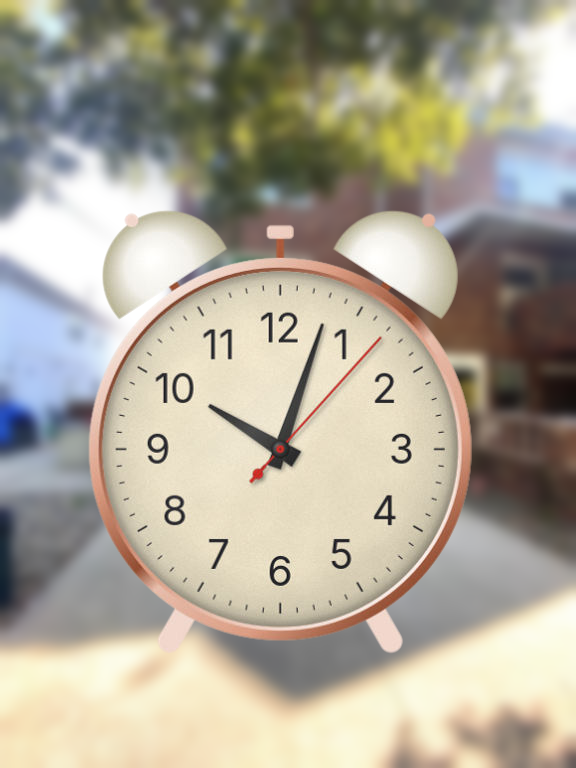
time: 10:03:07
